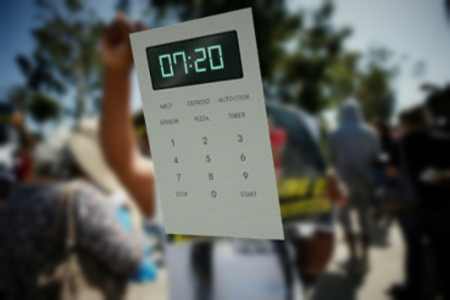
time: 7:20
